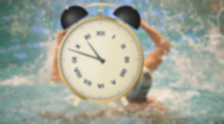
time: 10:48
